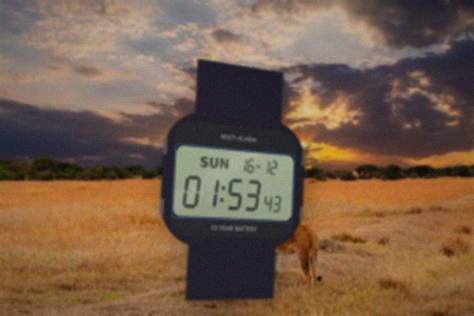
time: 1:53:43
